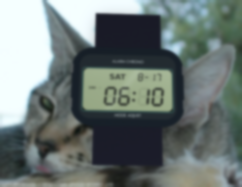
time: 6:10
